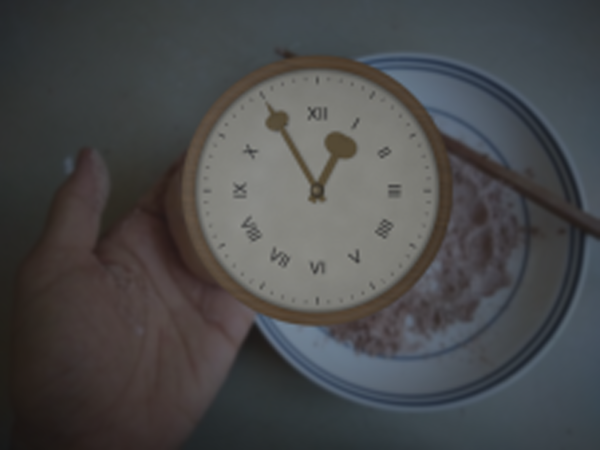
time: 12:55
